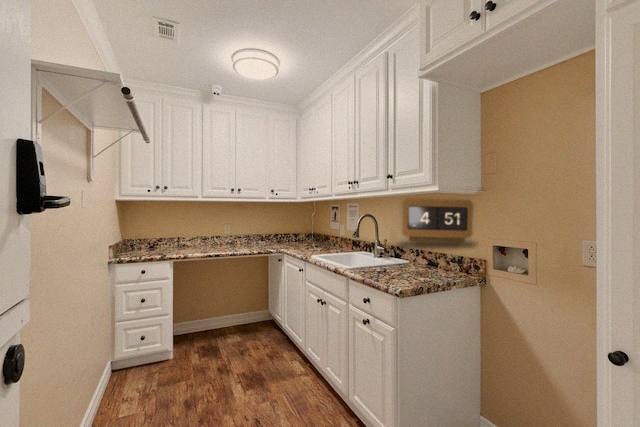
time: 4:51
